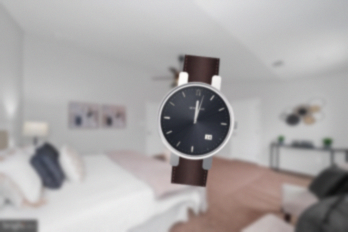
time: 12:02
